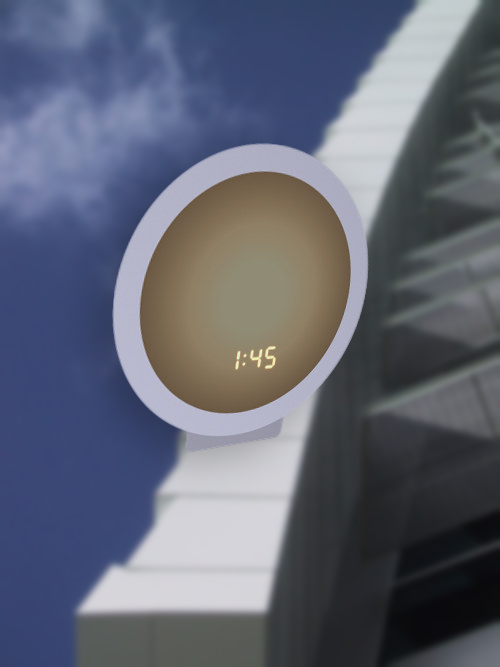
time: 1:45
